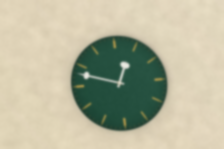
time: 12:48
